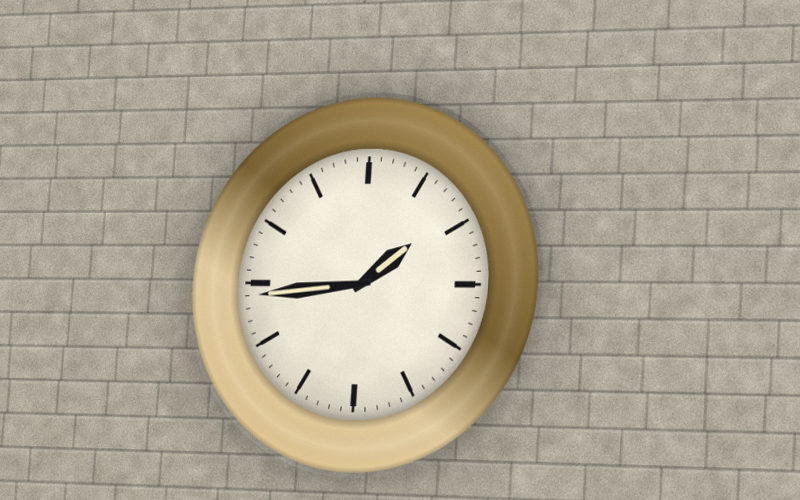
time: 1:44
